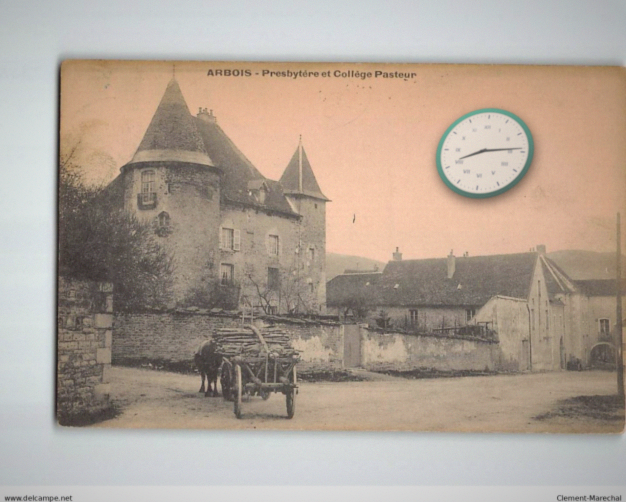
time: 8:14
